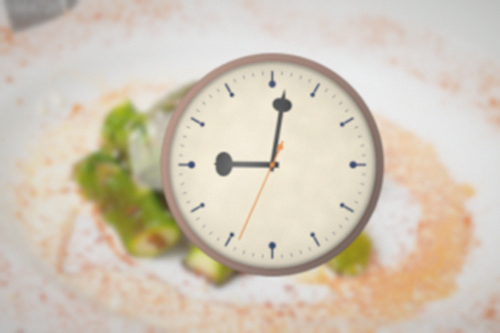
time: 9:01:34
